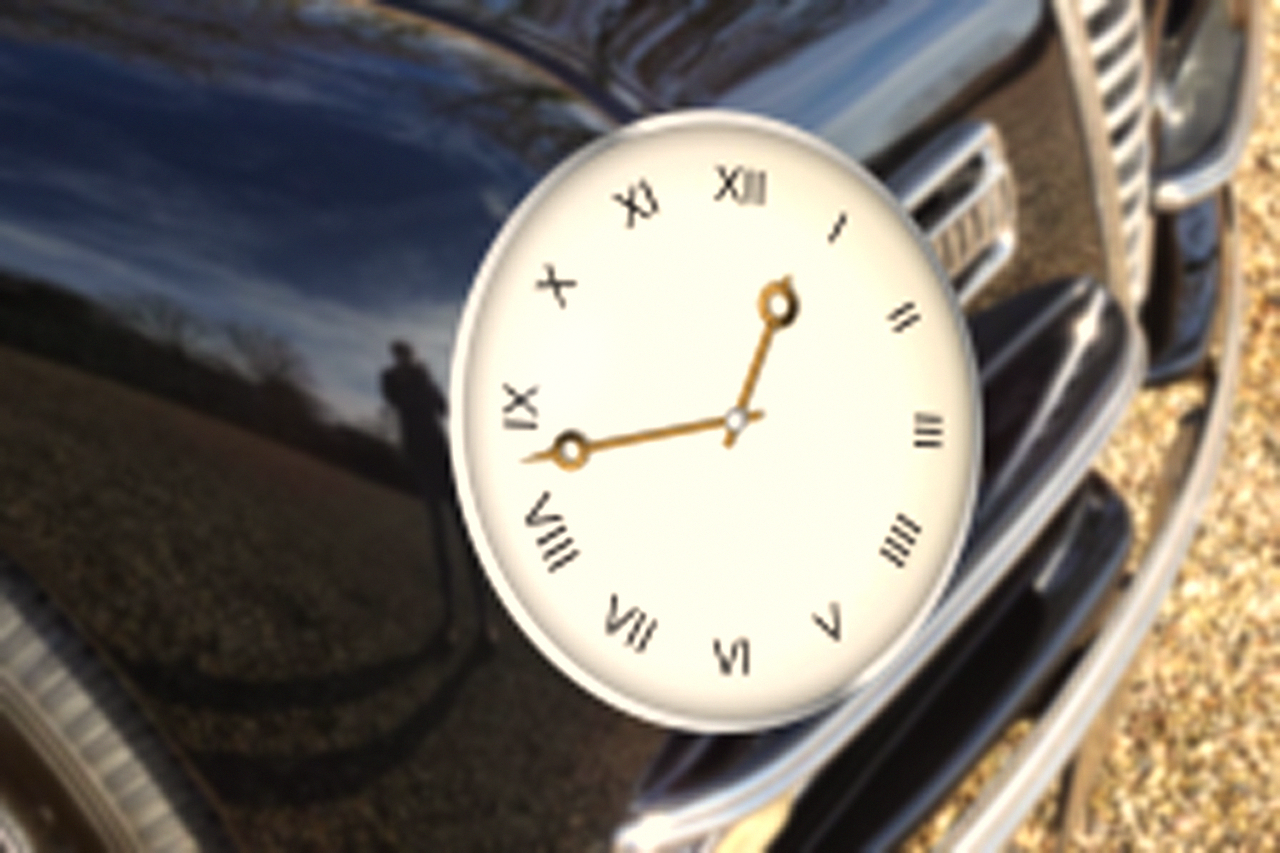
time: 12:43
